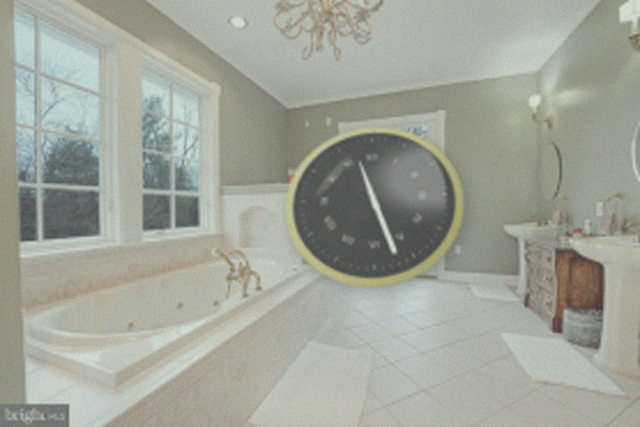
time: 11:27
